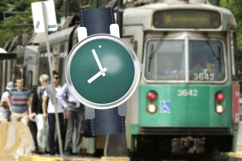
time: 7:57
